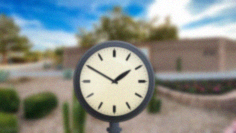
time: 1:50
